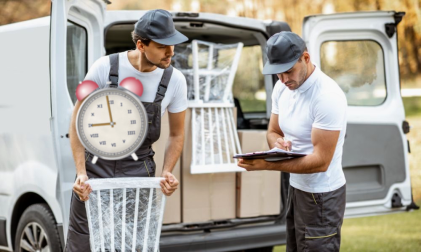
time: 8:59
